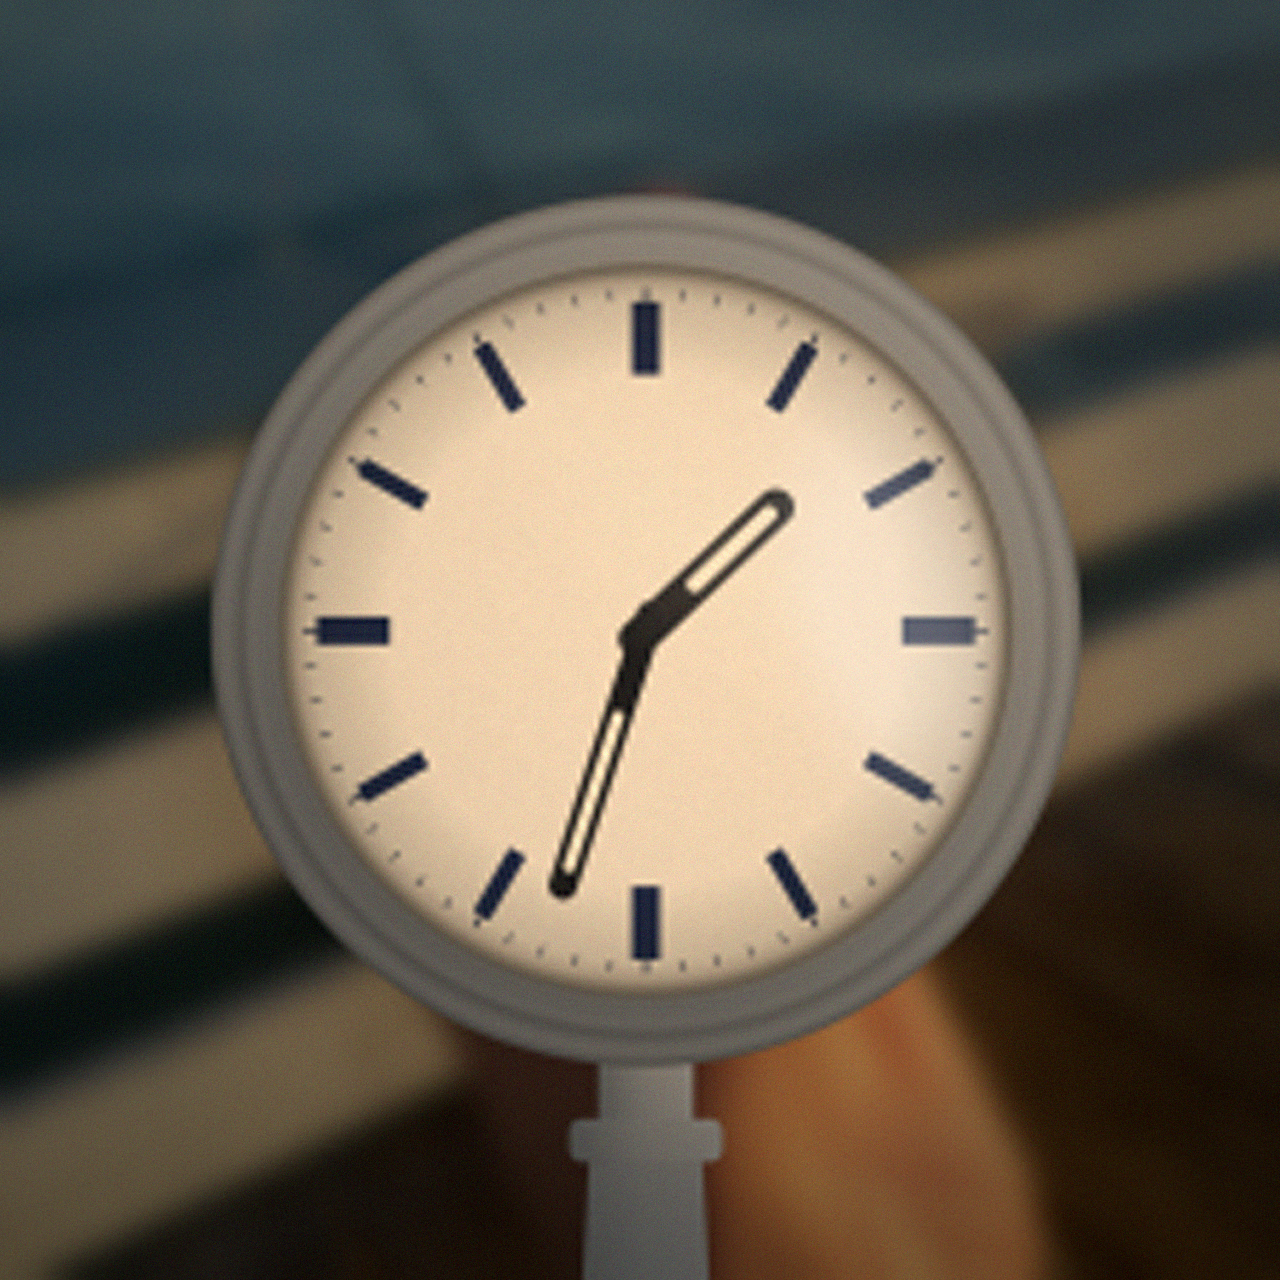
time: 1:33
